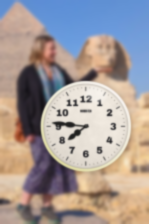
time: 7:46
